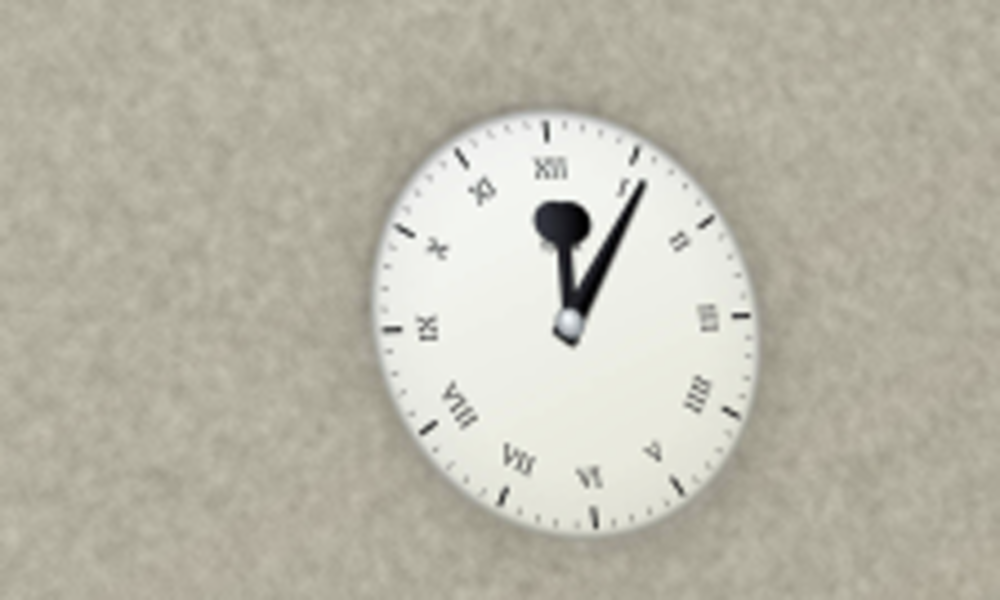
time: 12:06
